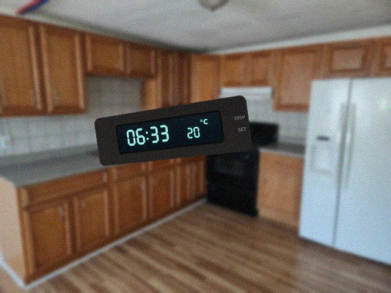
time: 6:33
